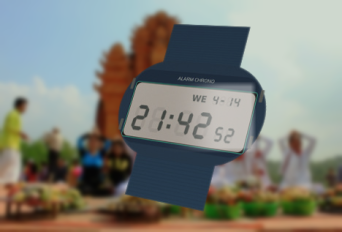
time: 21:42:52
